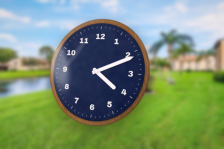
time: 4:11
